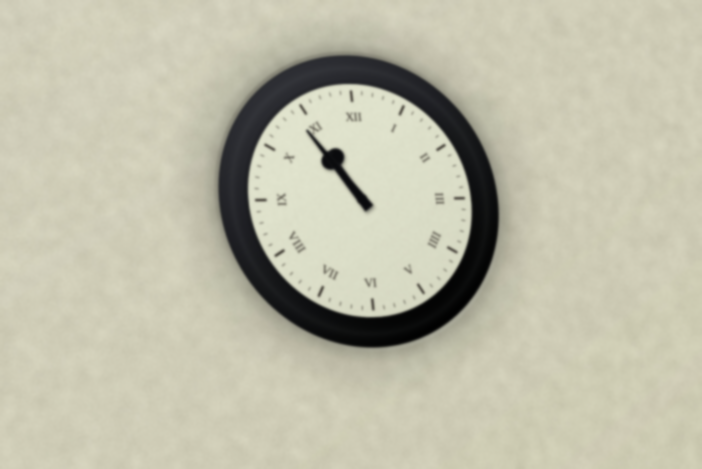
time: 10:54
